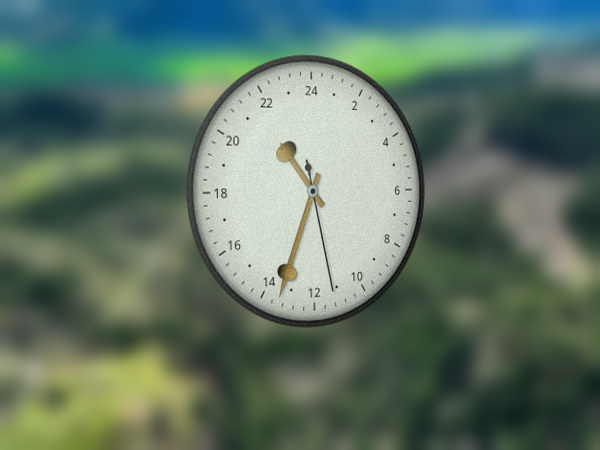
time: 21:33:28
